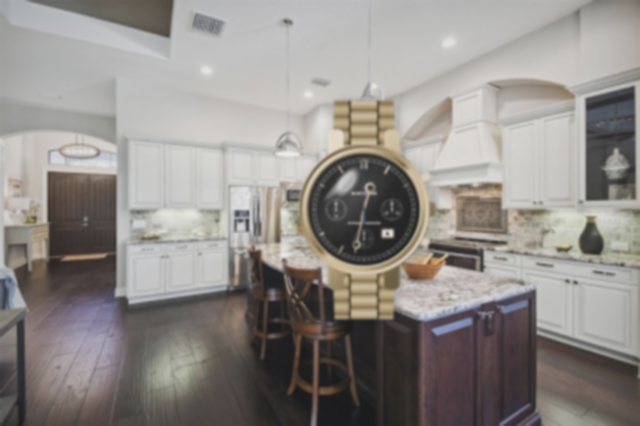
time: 12:32
